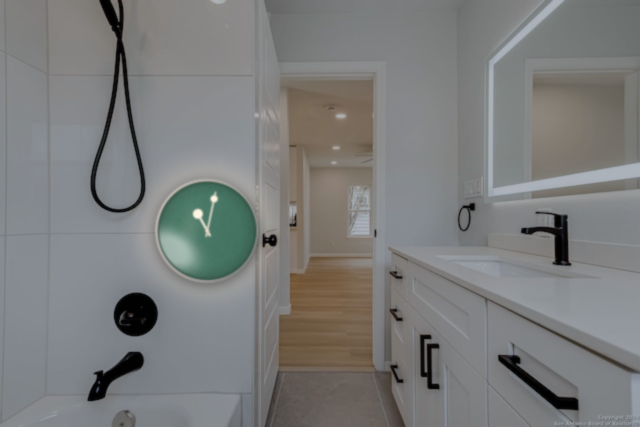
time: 11:02
